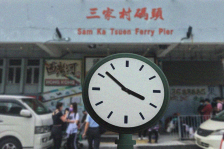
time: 3:52
